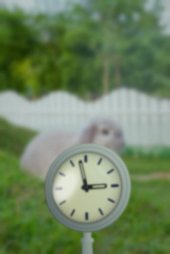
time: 2:58
